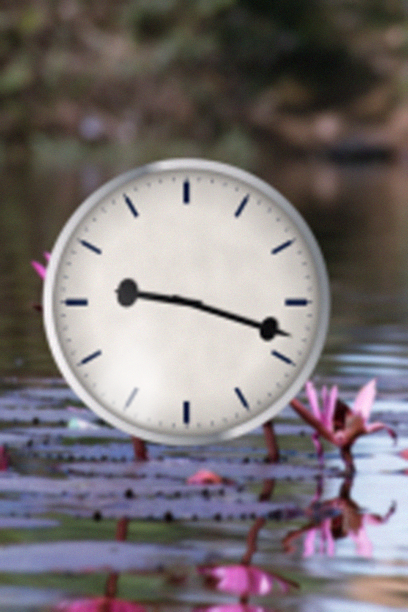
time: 9:18
